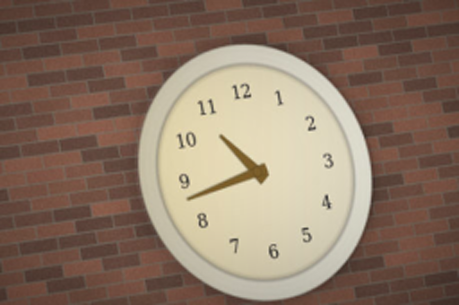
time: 10:43
